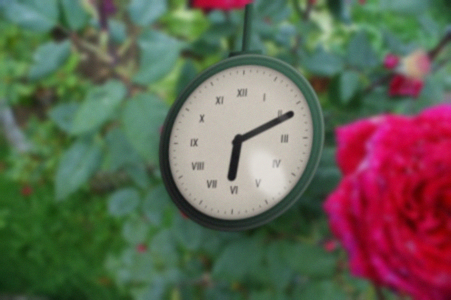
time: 6:11
